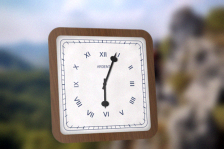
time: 6:04
